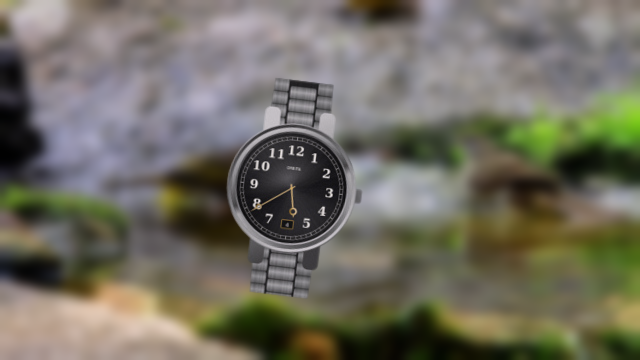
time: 5:39
